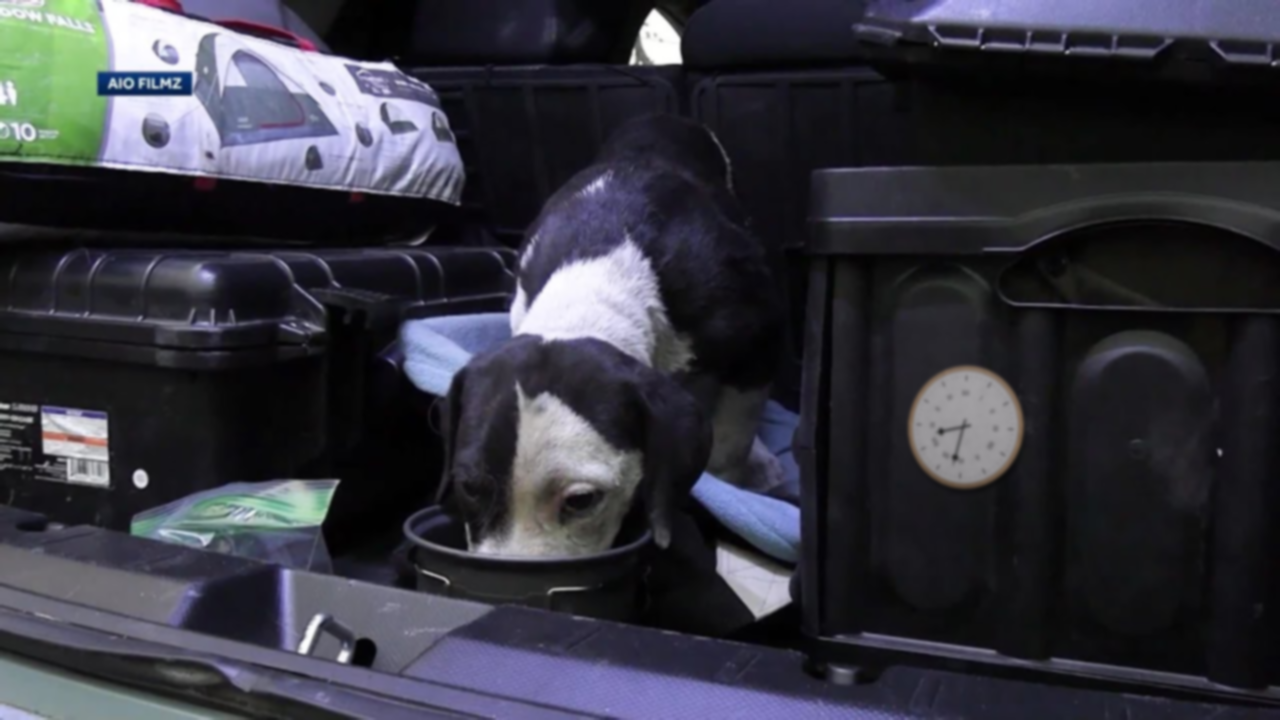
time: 8:32
